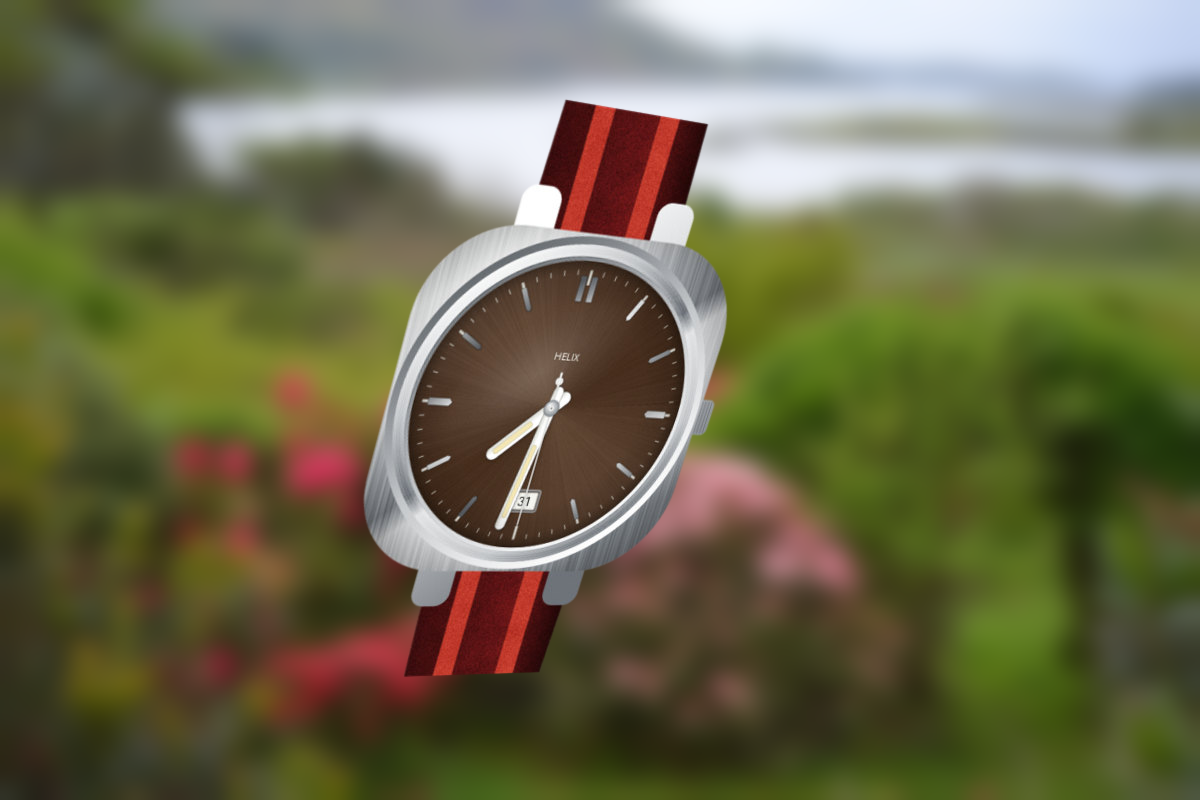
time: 7:31:30
